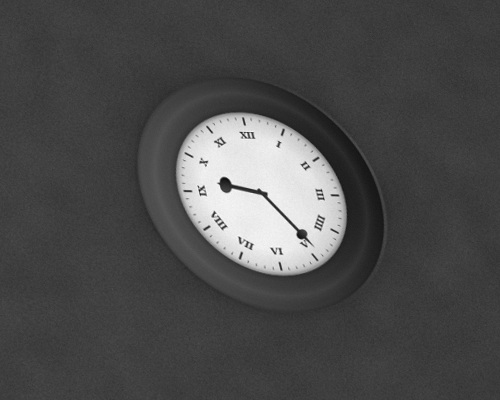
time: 9:24
